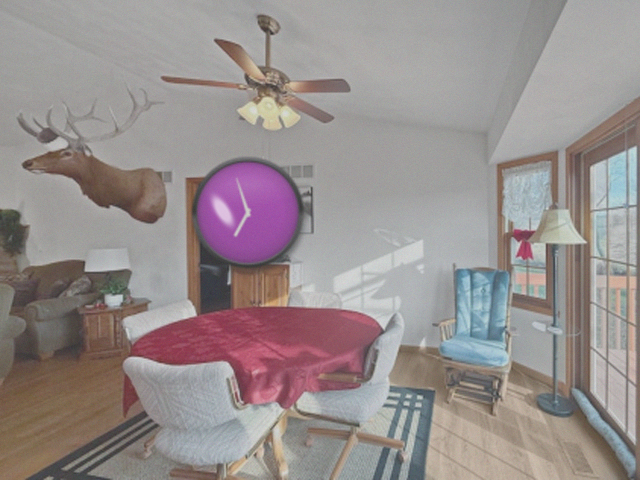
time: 6:57
